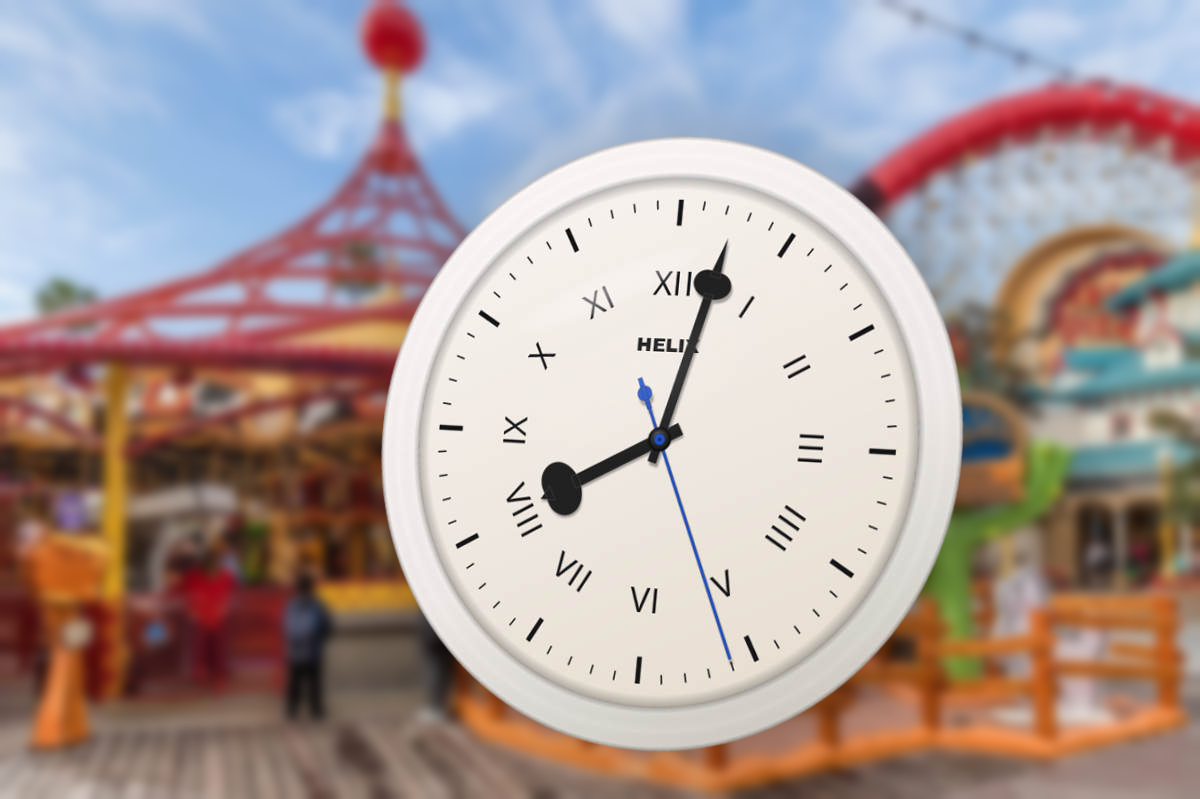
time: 8:02:26
